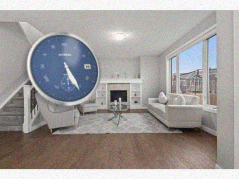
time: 5:26
